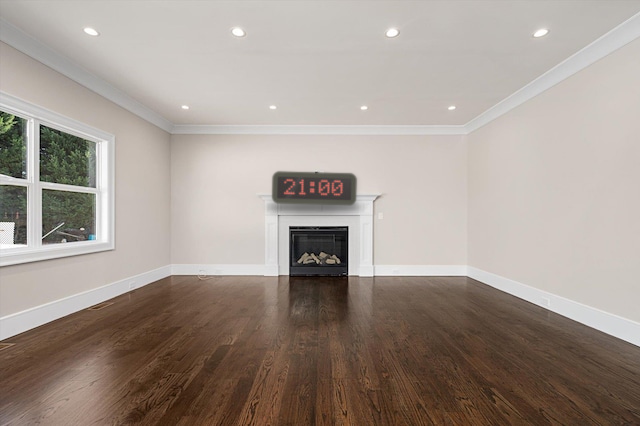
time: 21:00
